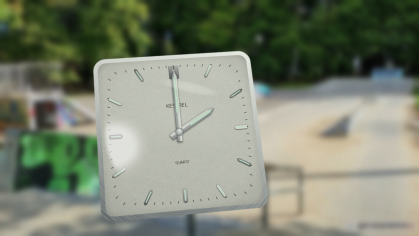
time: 2:00
